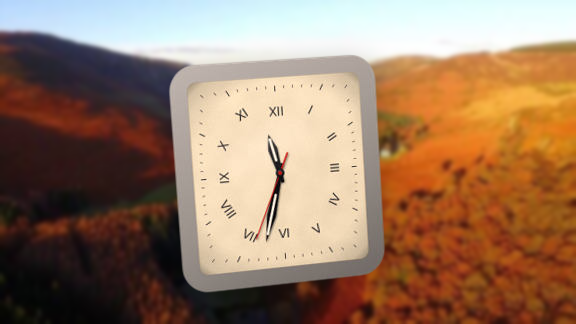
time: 11:32:34
